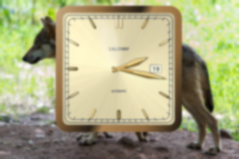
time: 2:17
